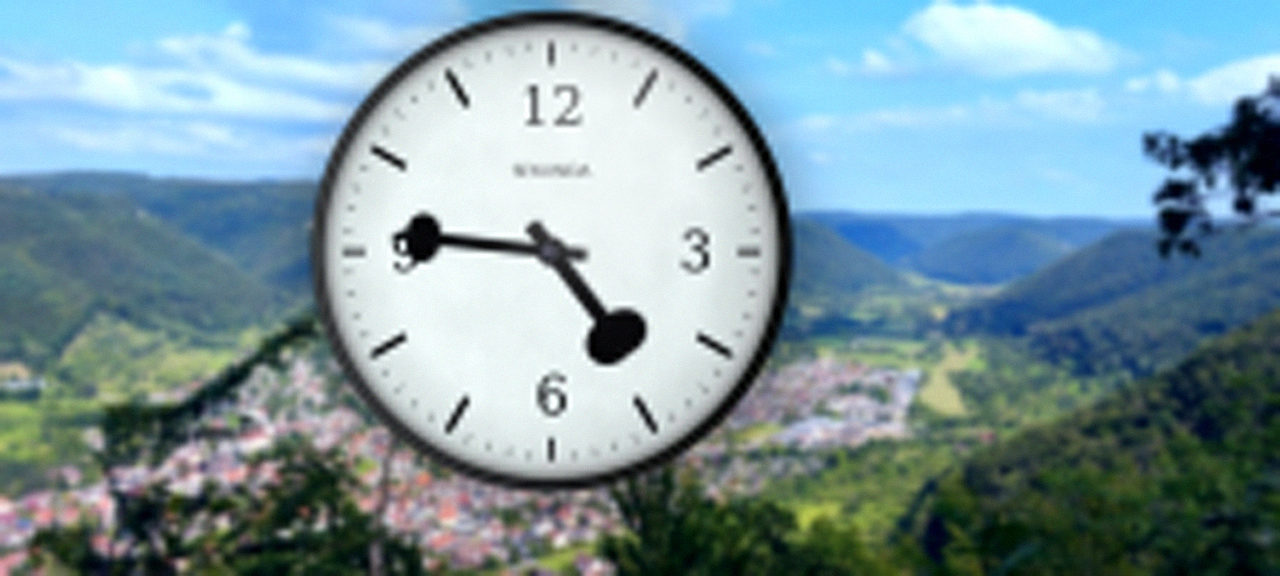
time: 4:46
